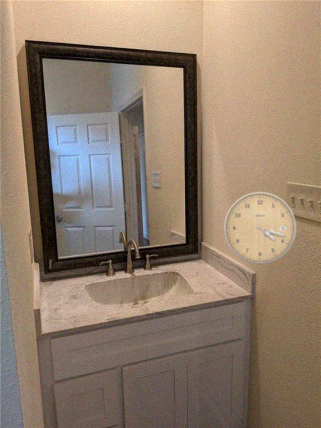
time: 4:18
